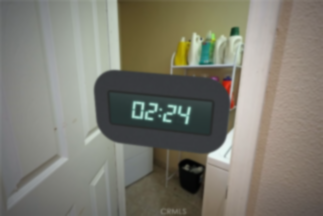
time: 2:24
